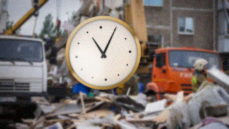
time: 11:05
